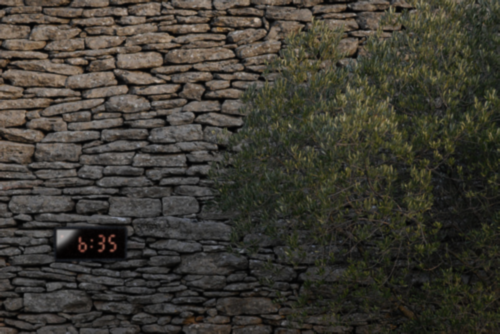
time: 6:35
